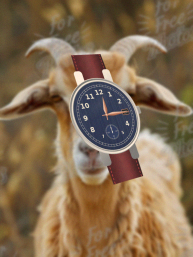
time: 12:15
